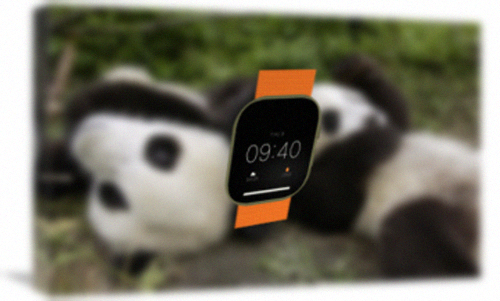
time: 9:40
